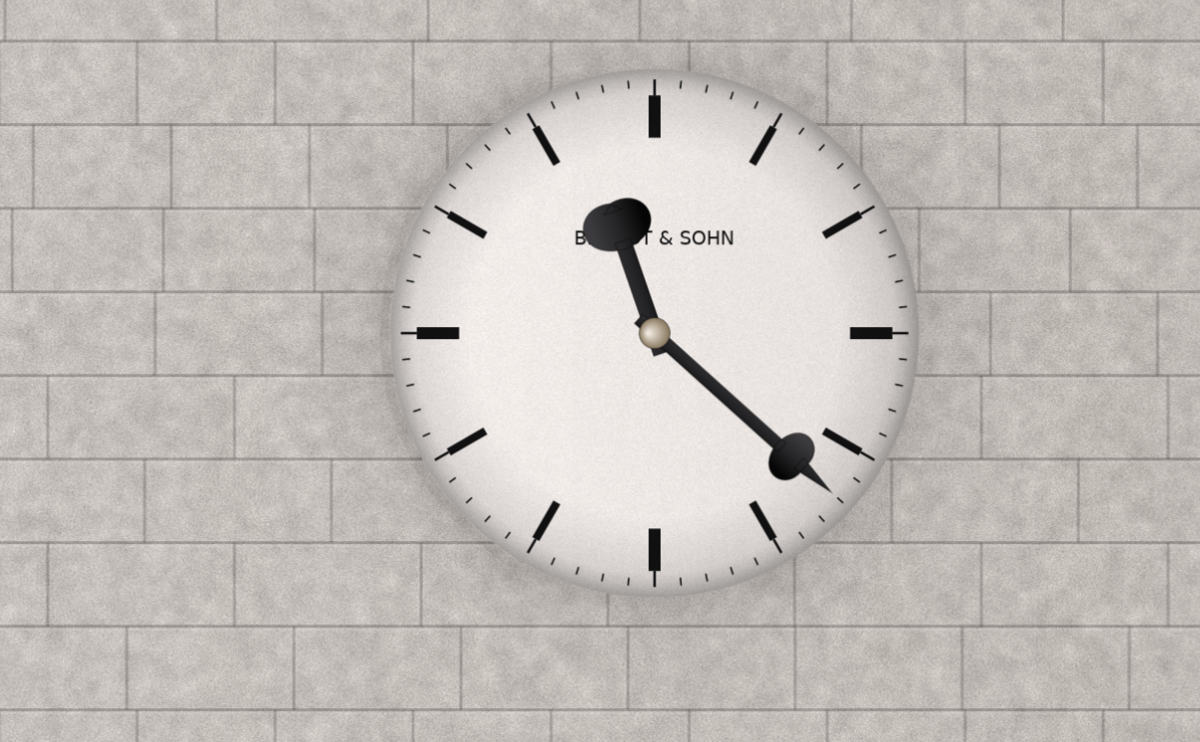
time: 11:22
